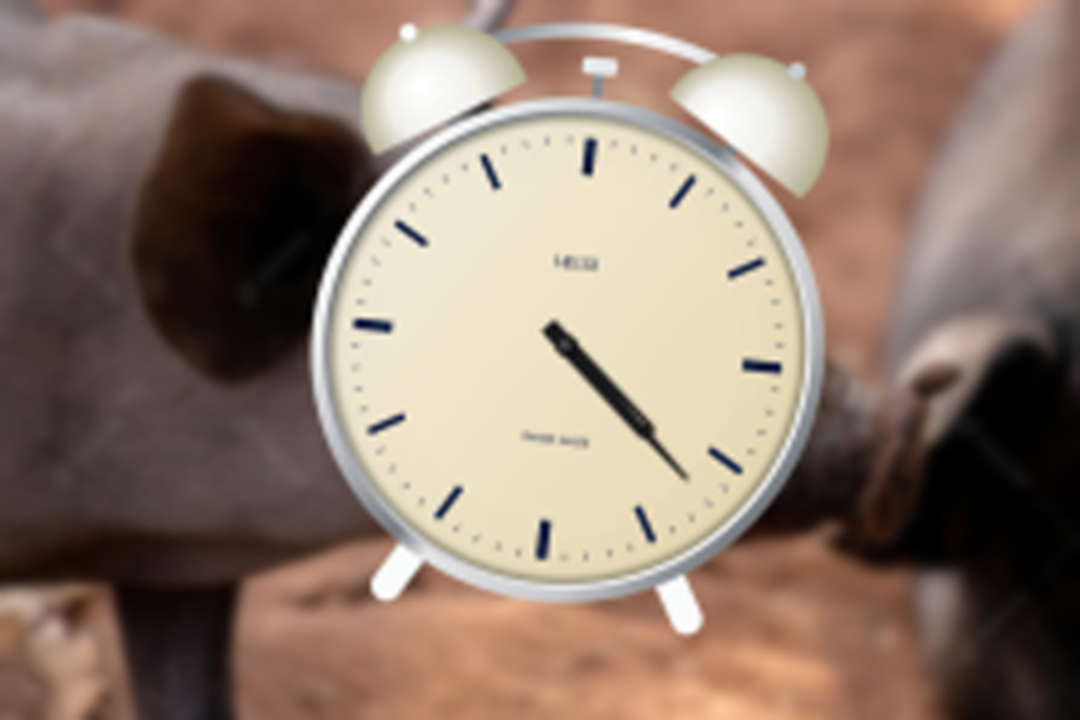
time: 4:22
